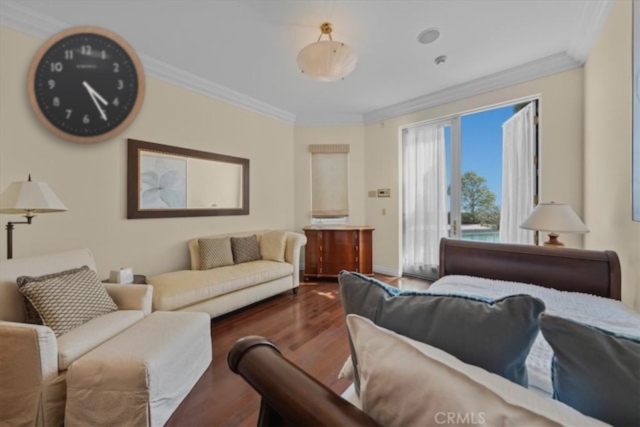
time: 4:25
